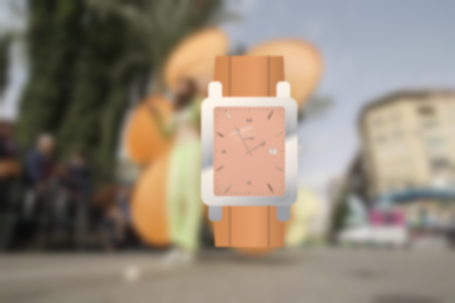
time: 1:55
